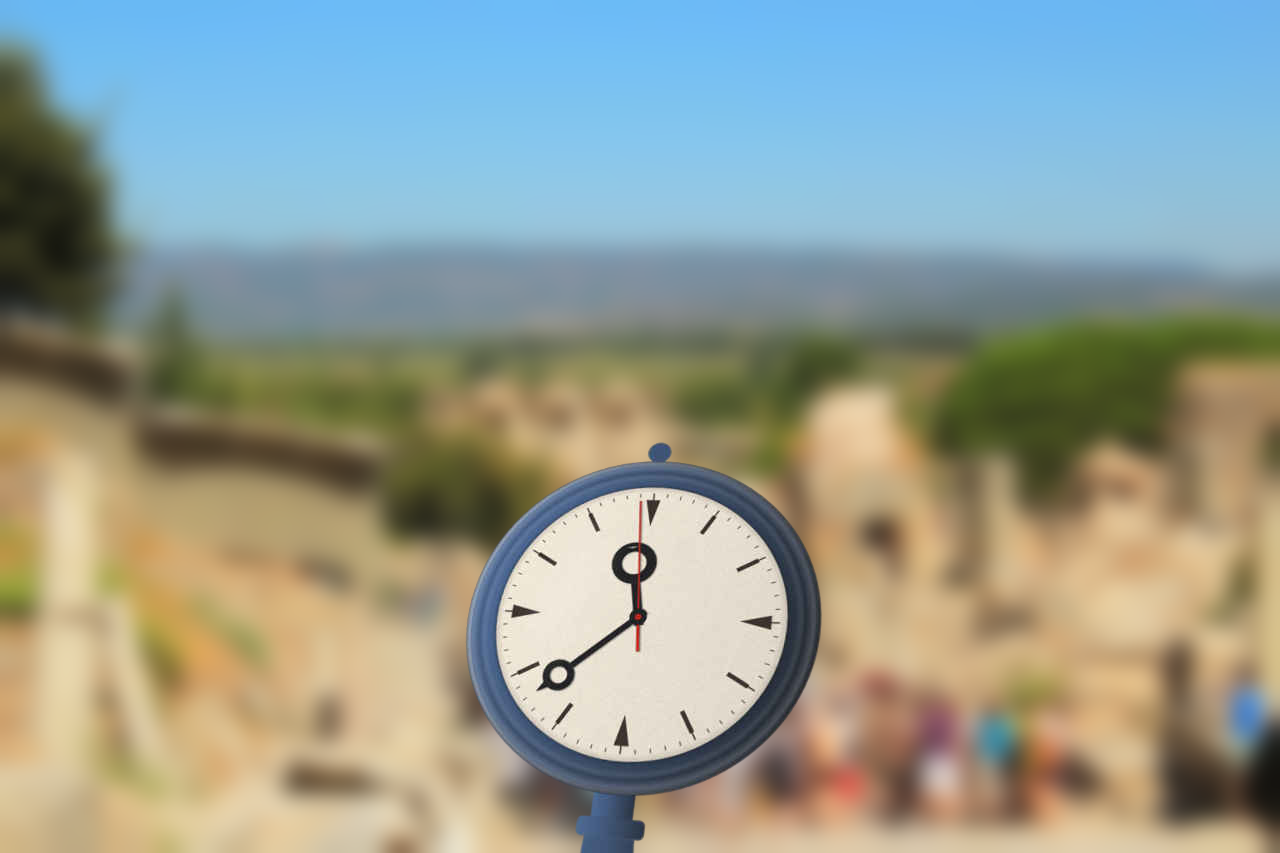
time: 11:37:59
